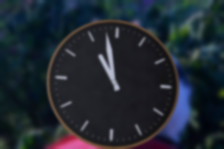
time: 10:58
